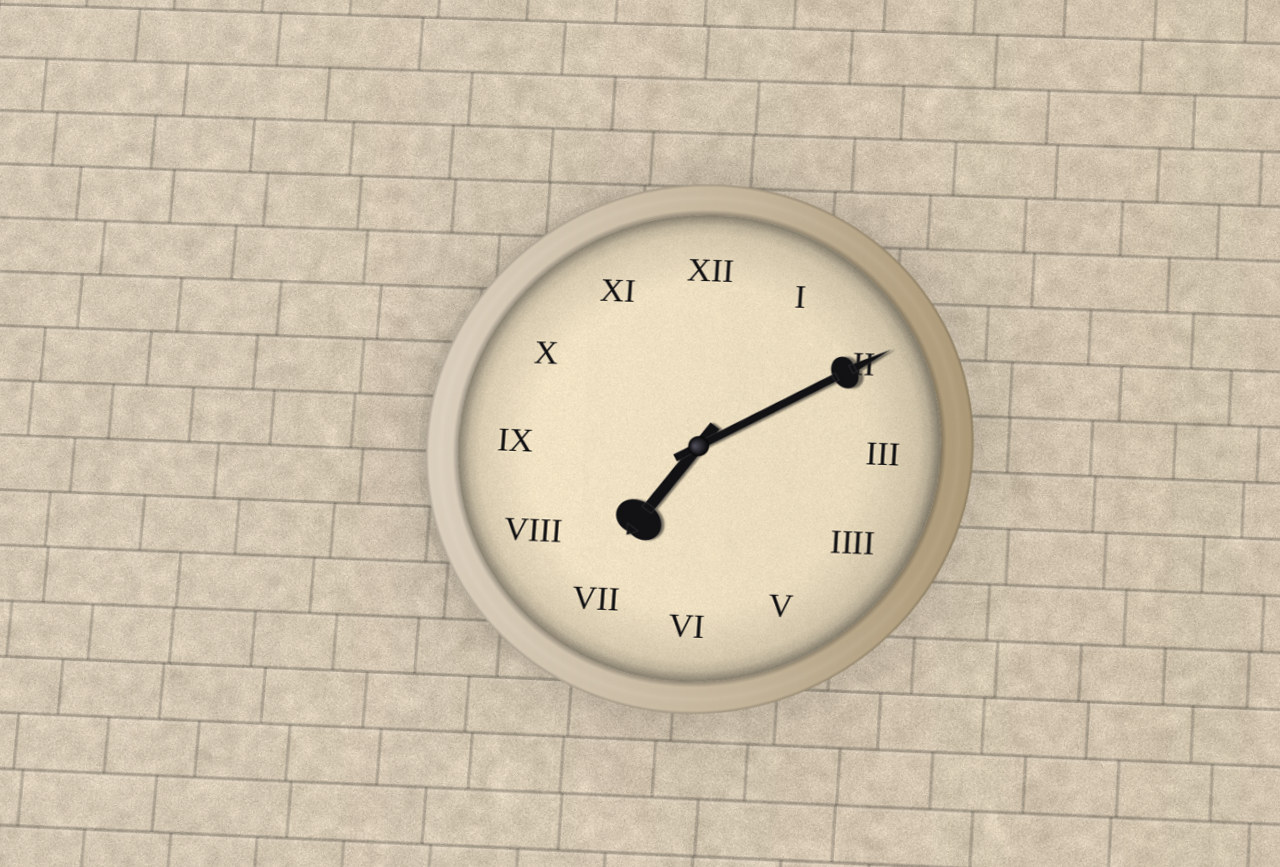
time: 7:10
